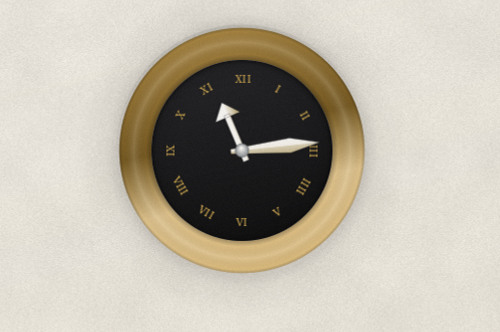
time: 11:14
